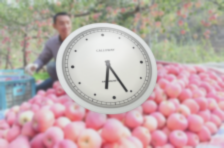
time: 6:26
